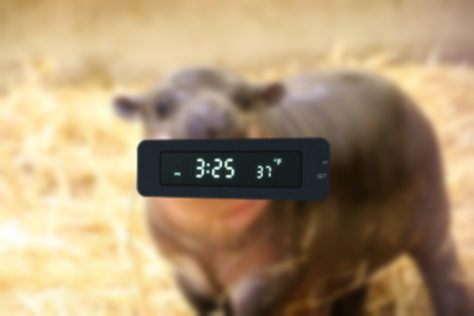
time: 3:25
